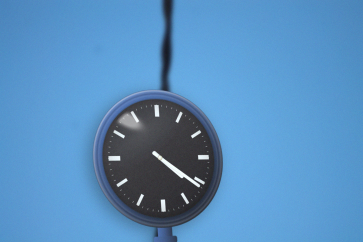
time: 4:21
